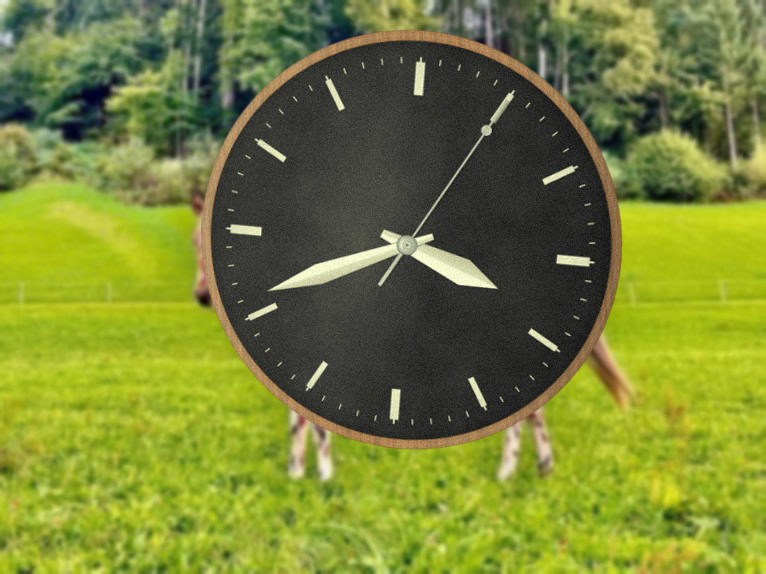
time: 3:41:05
